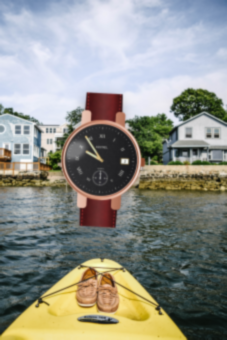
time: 9:54
